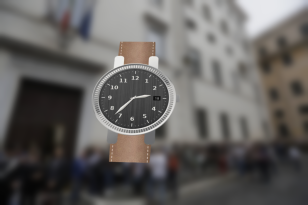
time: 2:37
